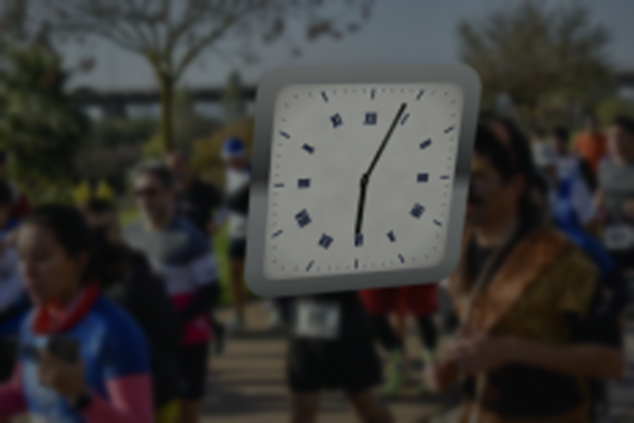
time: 6:04
